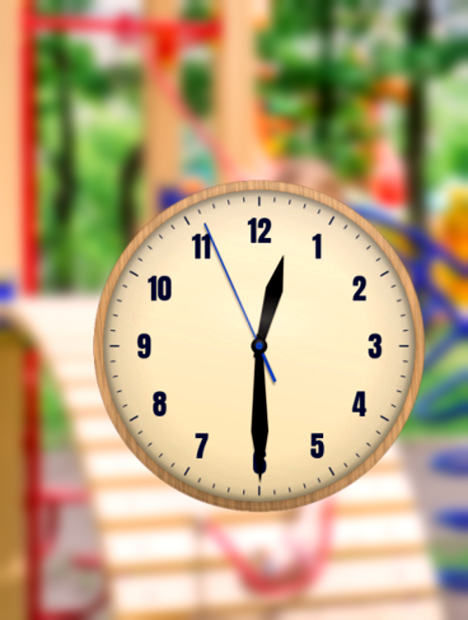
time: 12:29:56
